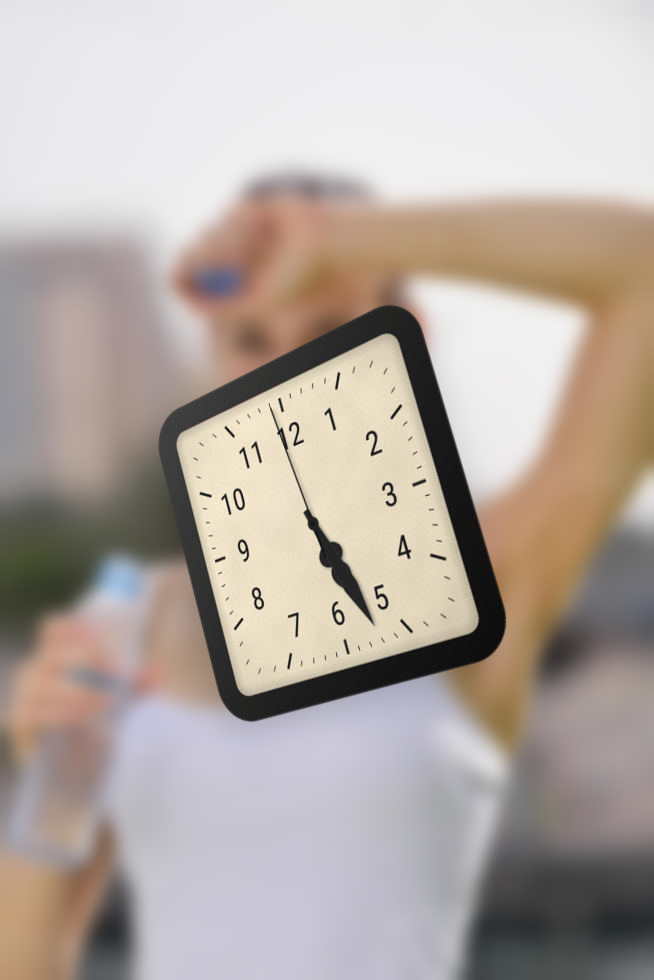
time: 5:26:59
